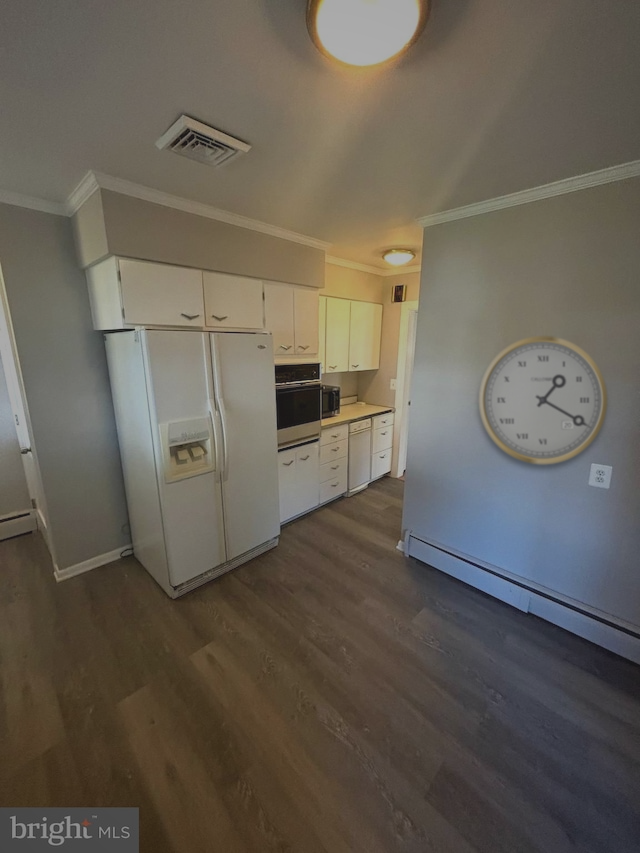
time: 1:20
